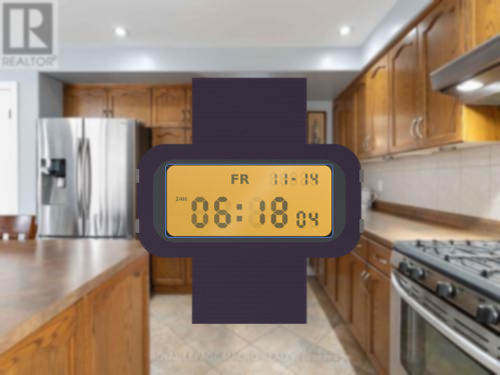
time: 6:18:04
